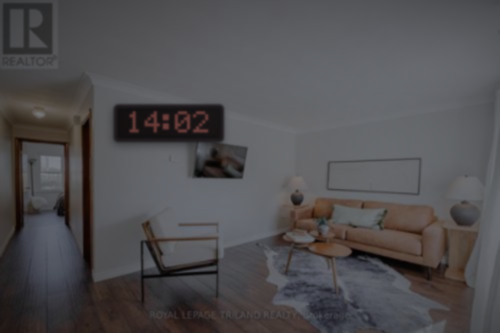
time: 14:02
